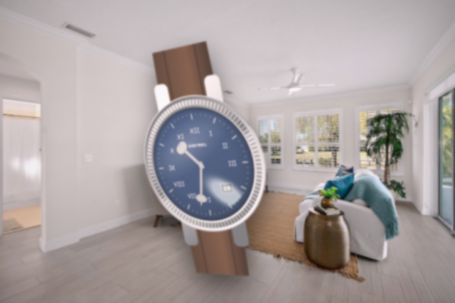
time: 10:32
